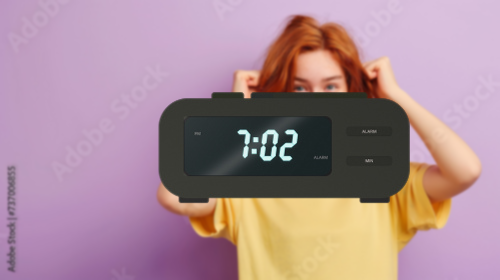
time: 7:02
